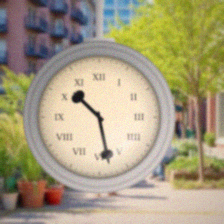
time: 10:28
